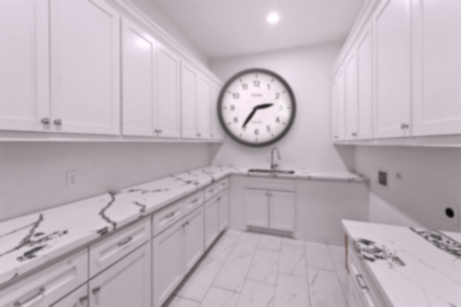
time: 2:36
